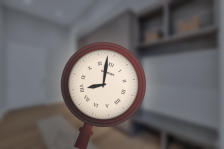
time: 7:58
